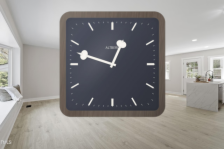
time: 12:48
